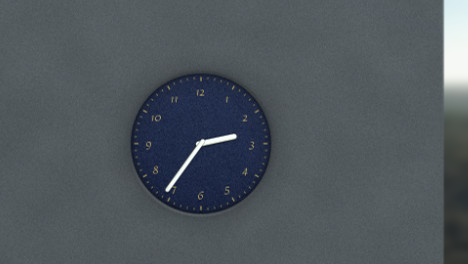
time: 2:36
